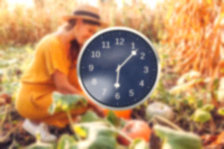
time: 6:07
